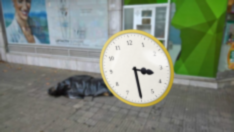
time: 3:30
